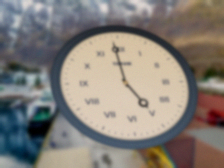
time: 4:59
